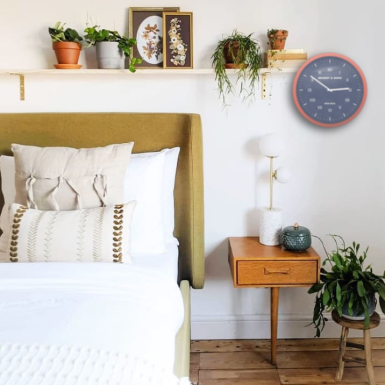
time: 2:51
